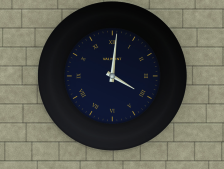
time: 4:01
